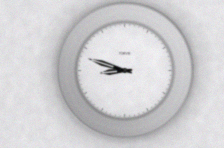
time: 8:48
